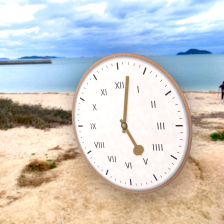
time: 5:02
